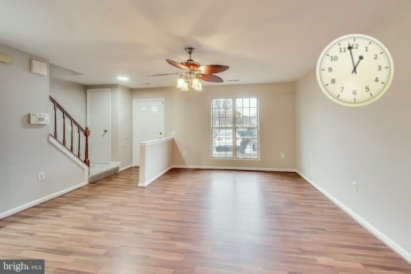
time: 12:58
